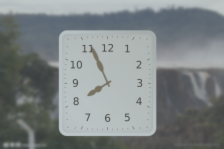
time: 7:56
